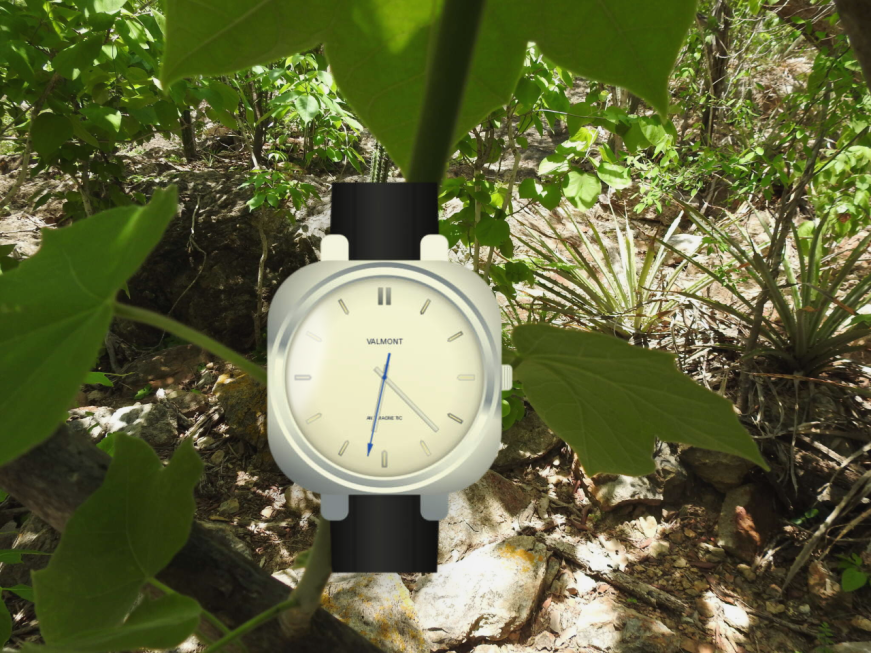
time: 6:22:32
